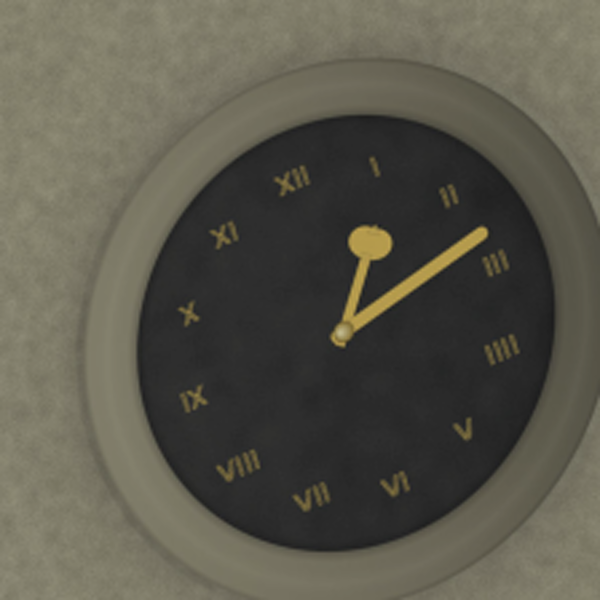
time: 1:13
